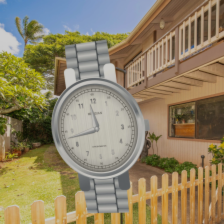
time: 11:43
